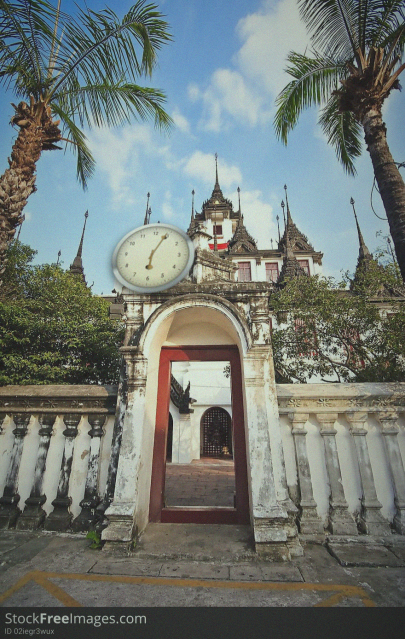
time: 6:04
